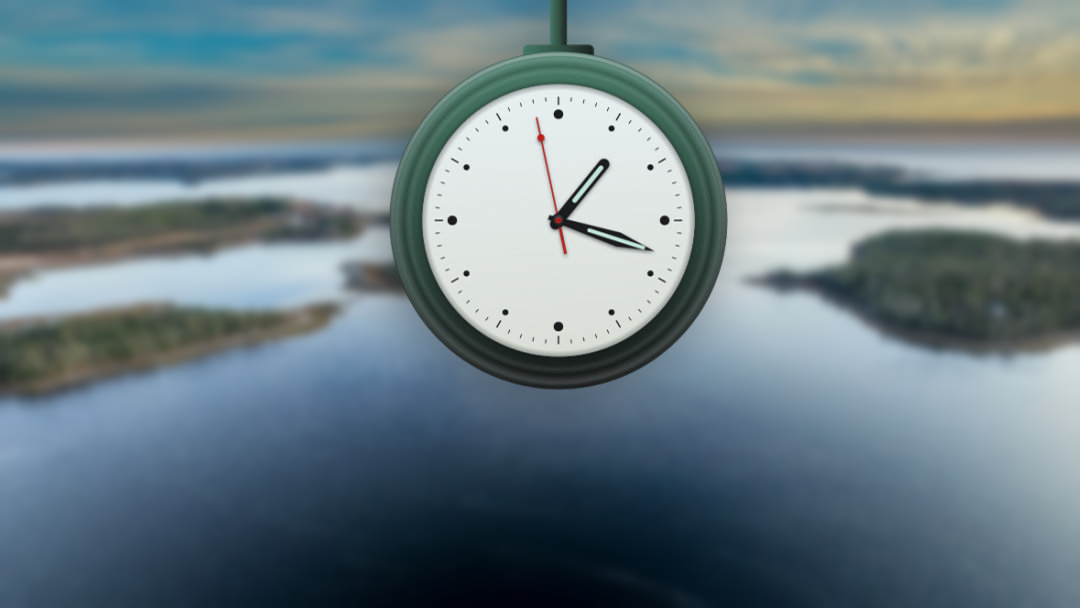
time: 1:17:58
